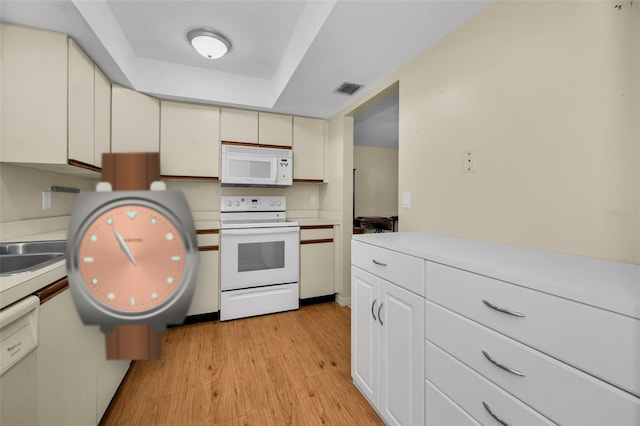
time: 10:55
